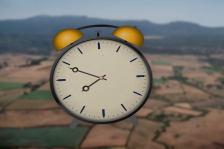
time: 7:49
